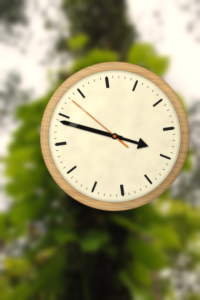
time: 3:48:53
